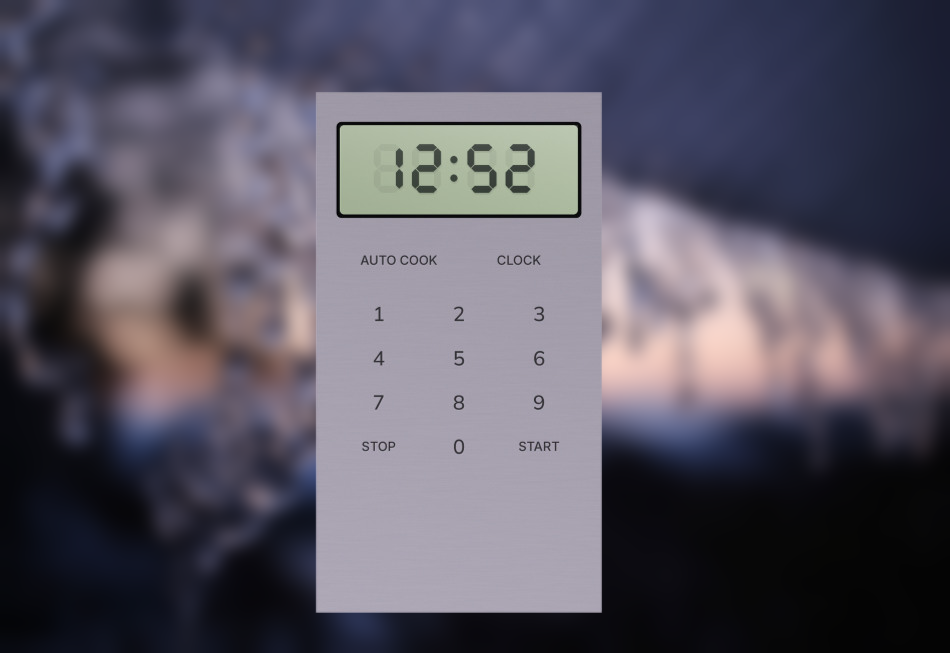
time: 12:52
